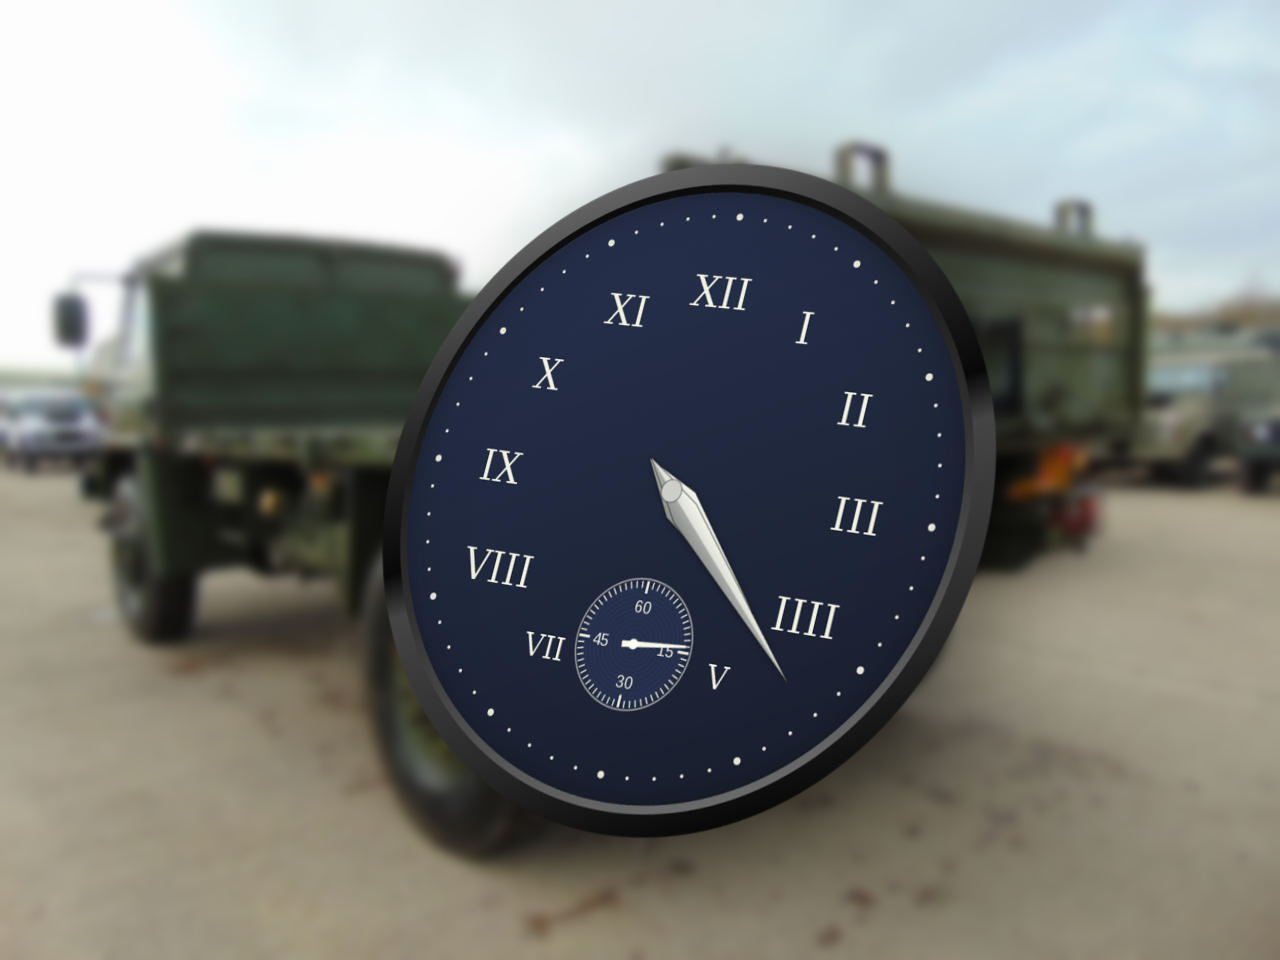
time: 4:22:14
